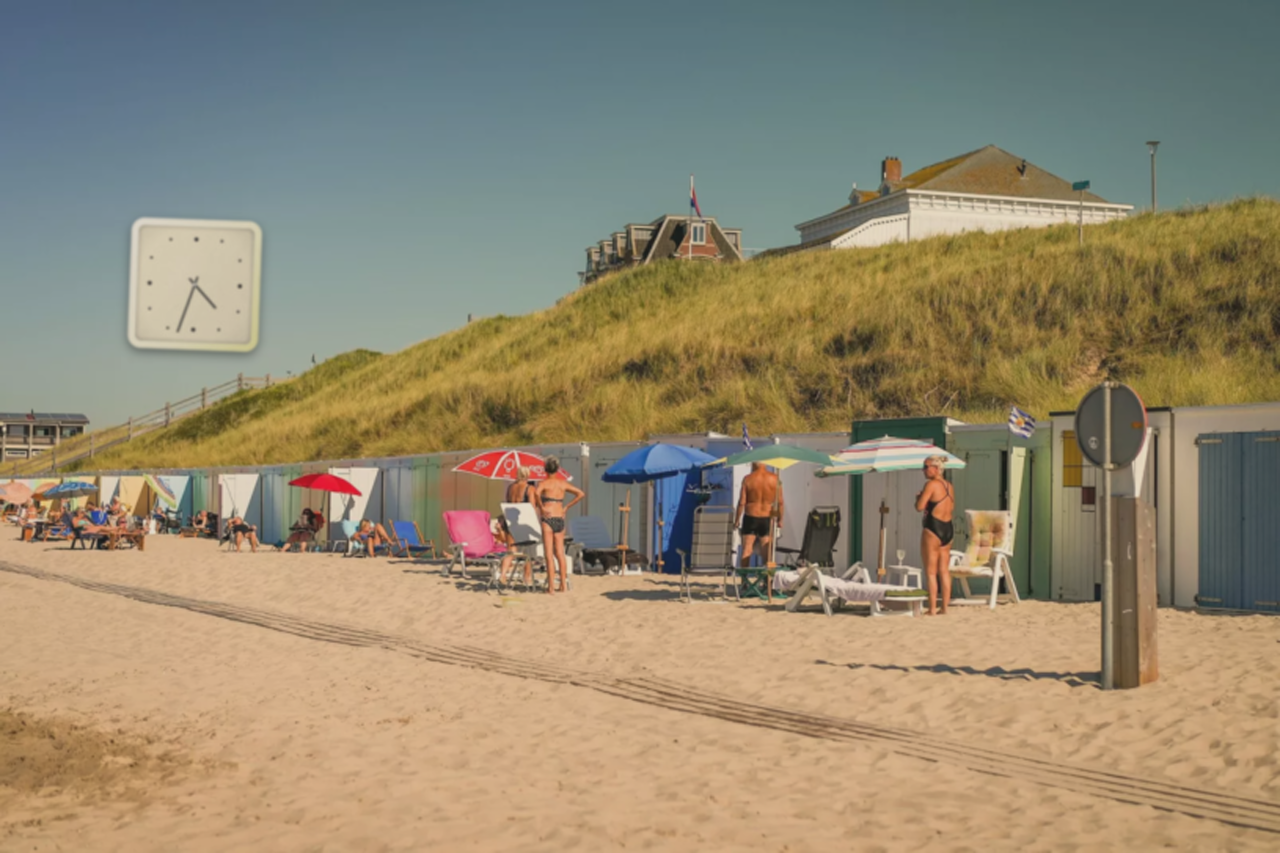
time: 4:33
